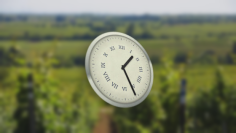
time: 1:26
